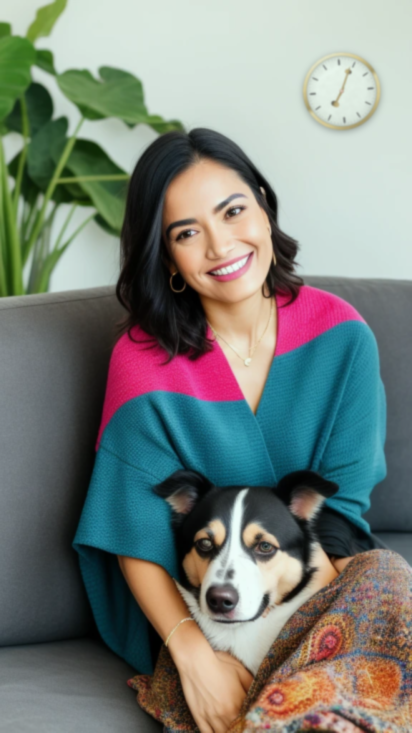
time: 7:04
